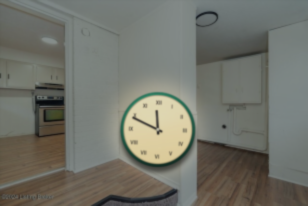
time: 11:49
